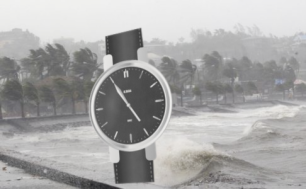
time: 4:55
